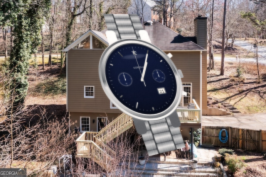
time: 1:05
